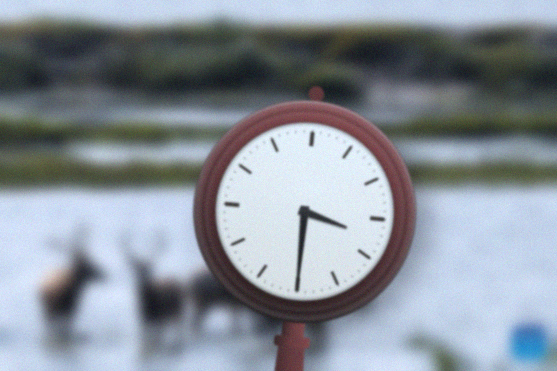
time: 3:30
